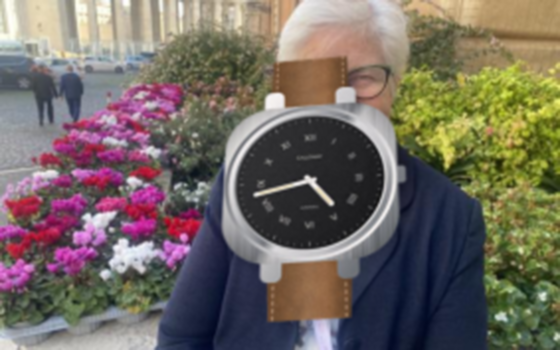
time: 4:43
